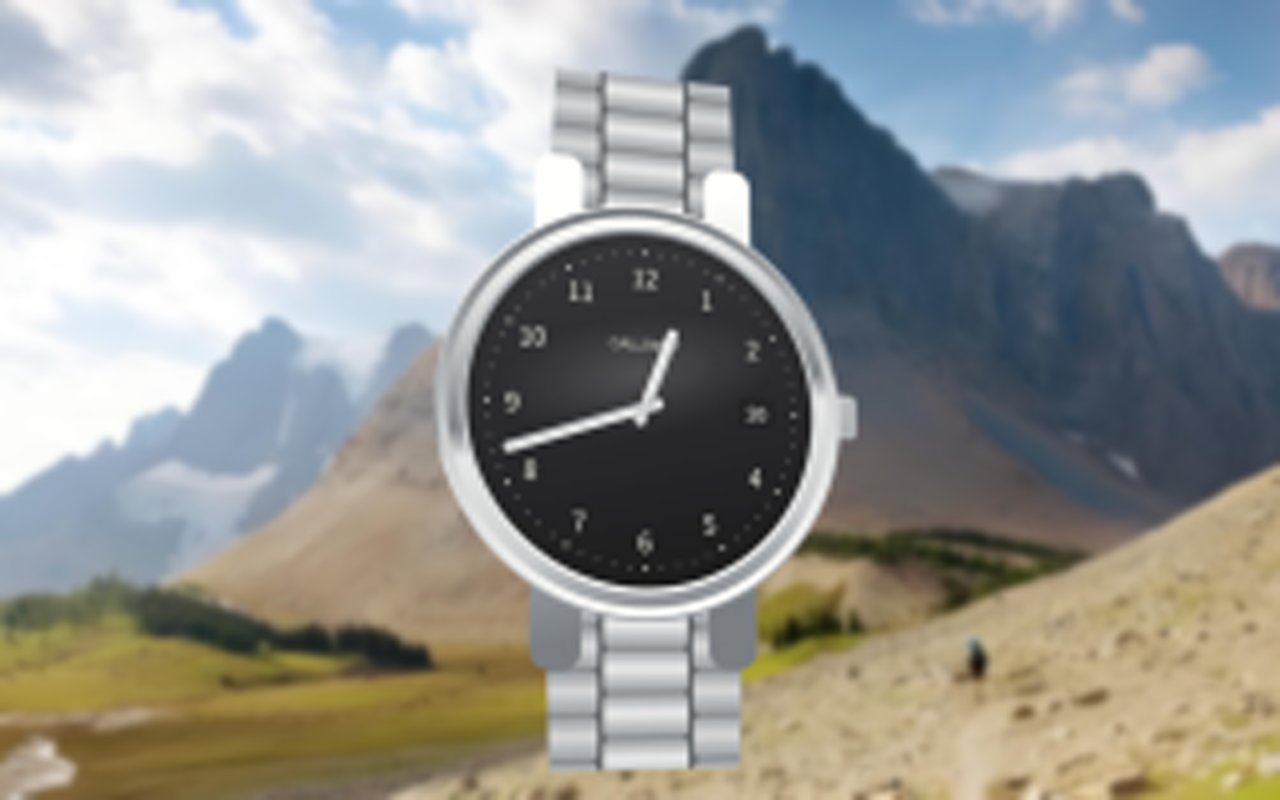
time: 12:42
